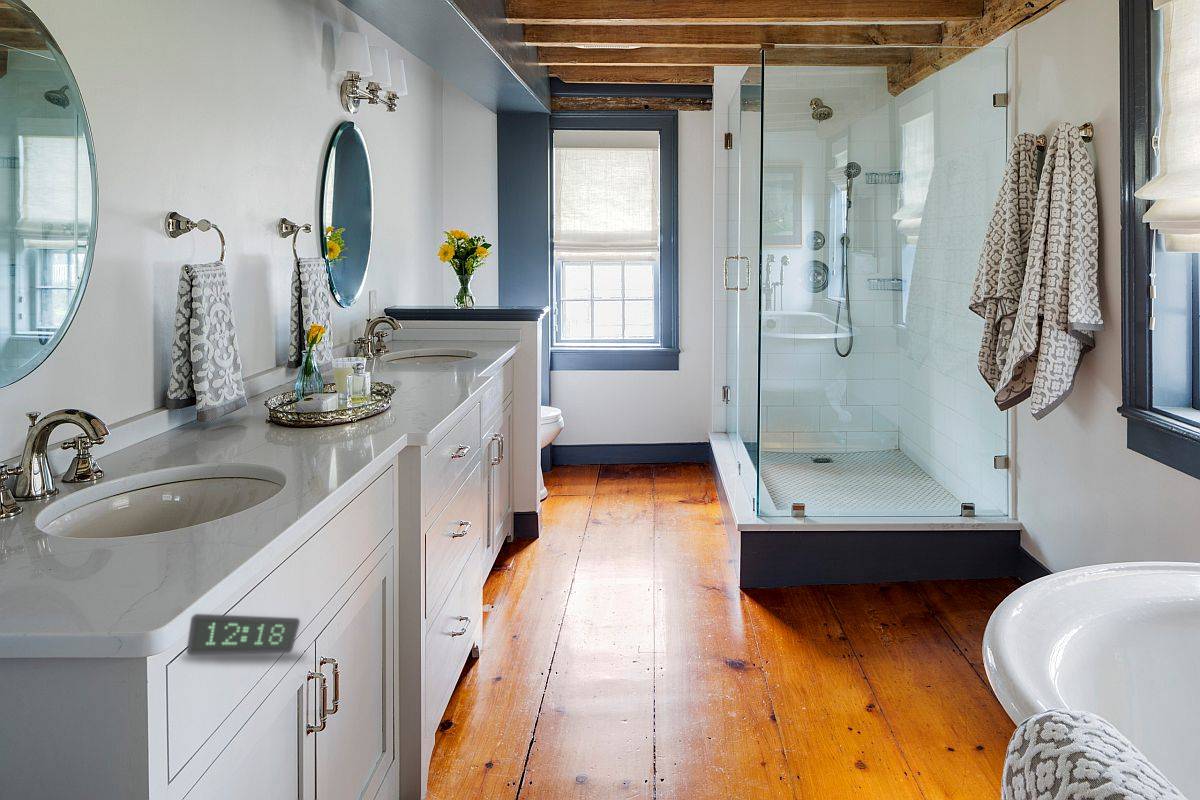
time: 12:18
